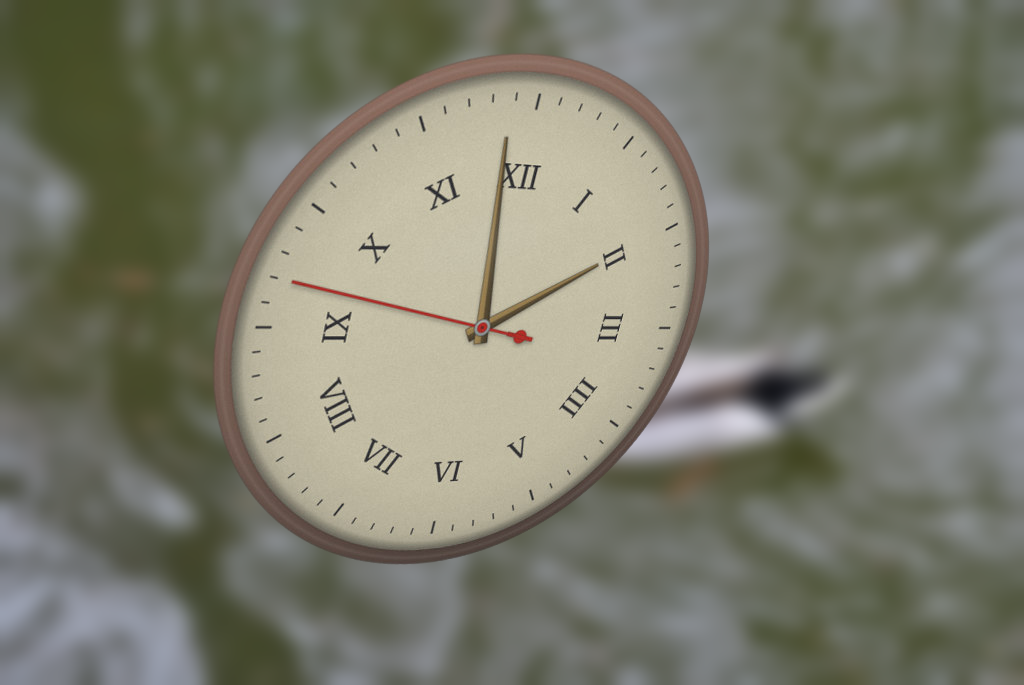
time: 1:58:47
